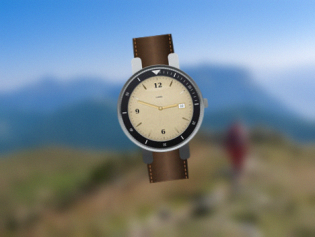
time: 2:49
